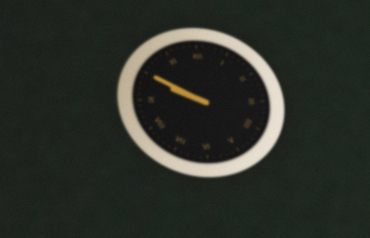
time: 9:50
